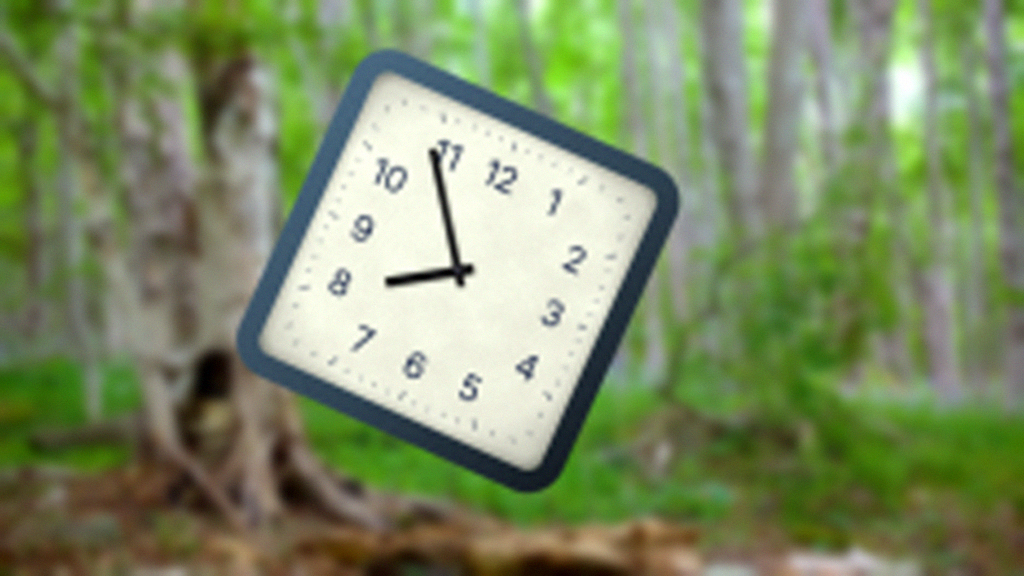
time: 7:54
